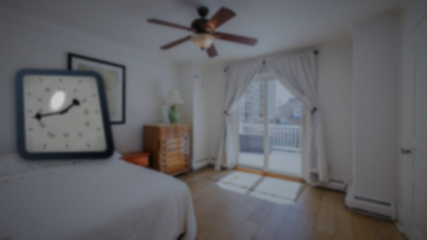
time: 1:43
